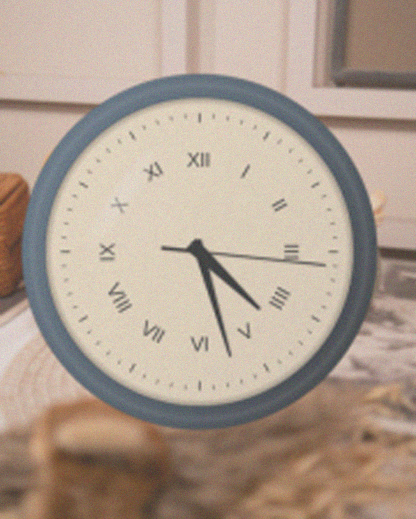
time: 4:27:16
